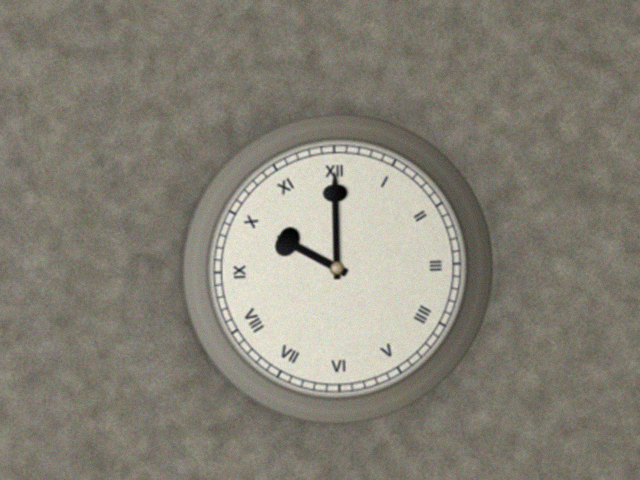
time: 10:00
